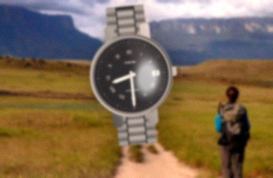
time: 8:30
